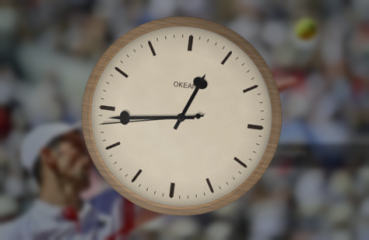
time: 12:43:43
